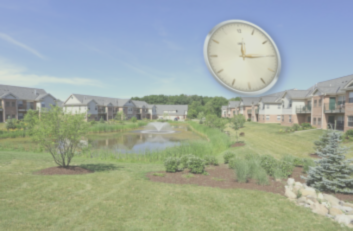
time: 12:15
